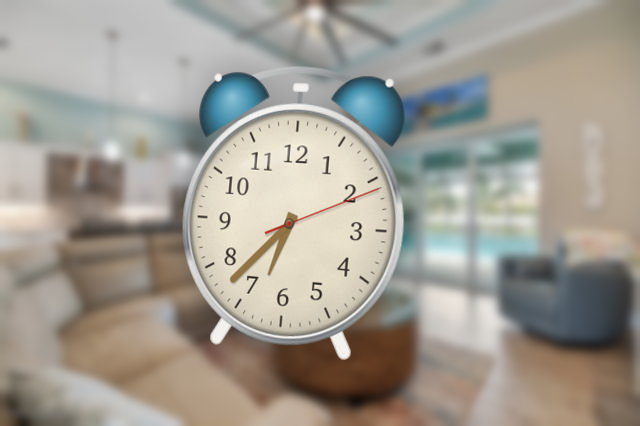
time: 6:37:11
